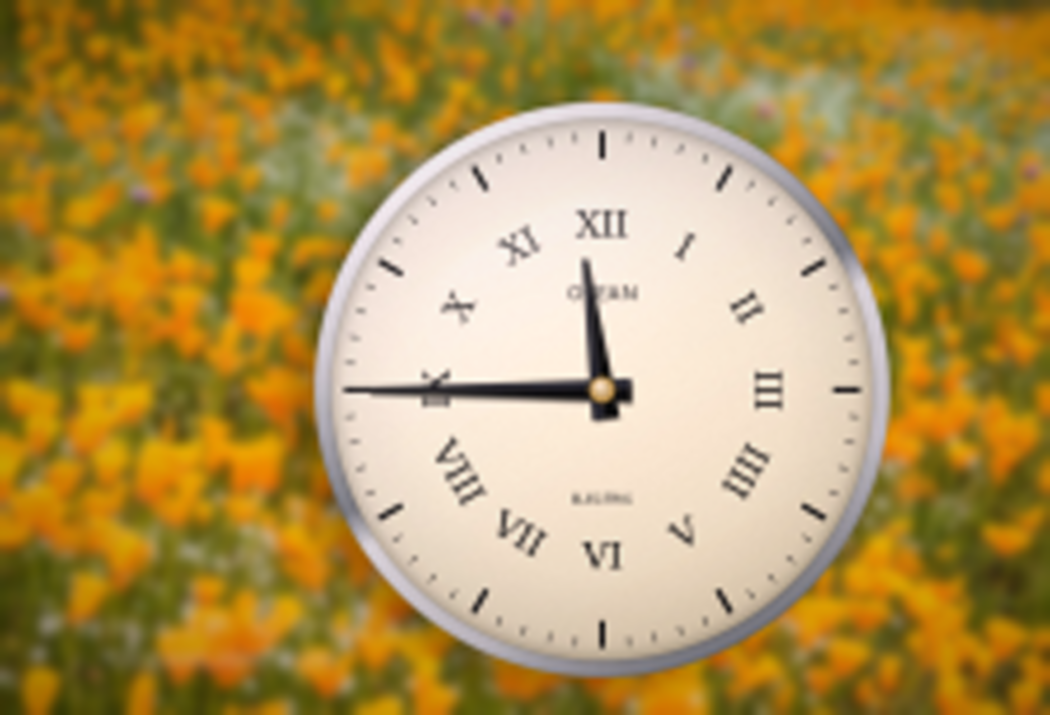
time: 11:45
